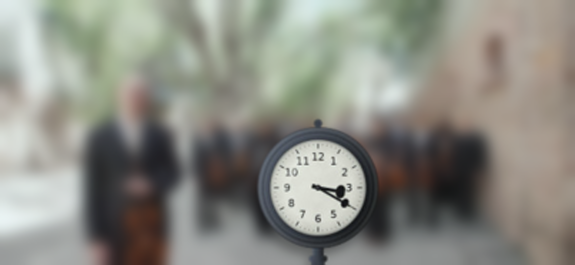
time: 3:20
